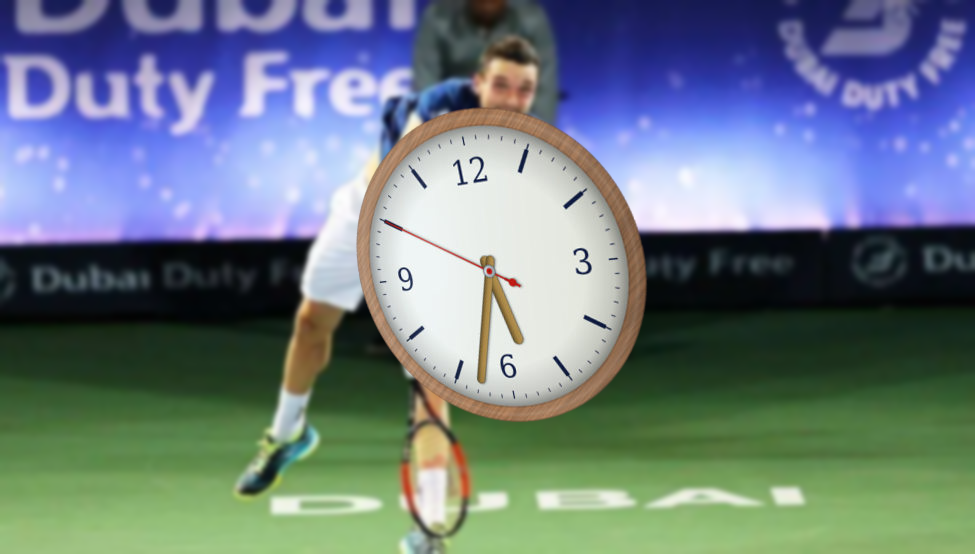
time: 5:32:50
